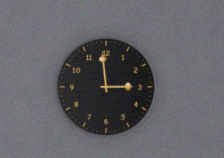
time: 2:59
